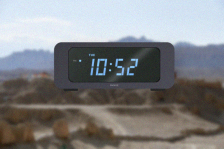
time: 10:52
